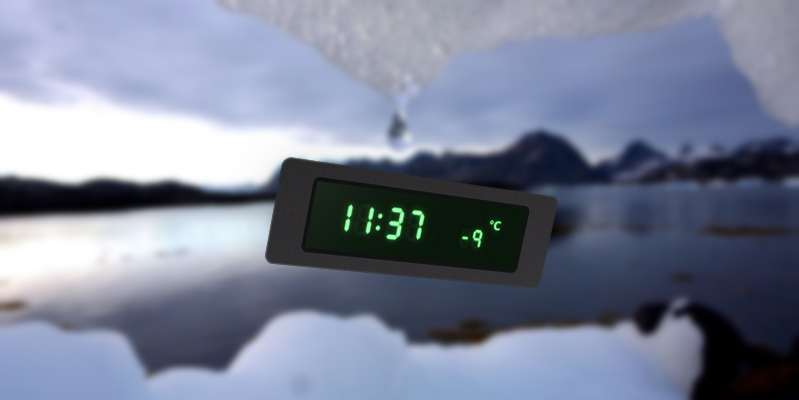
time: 11:37
